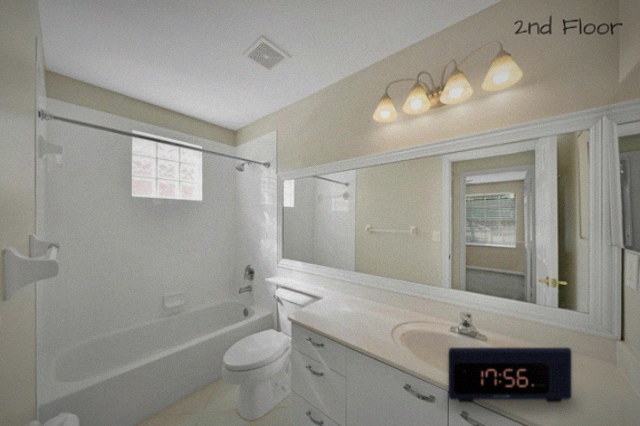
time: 17:56
